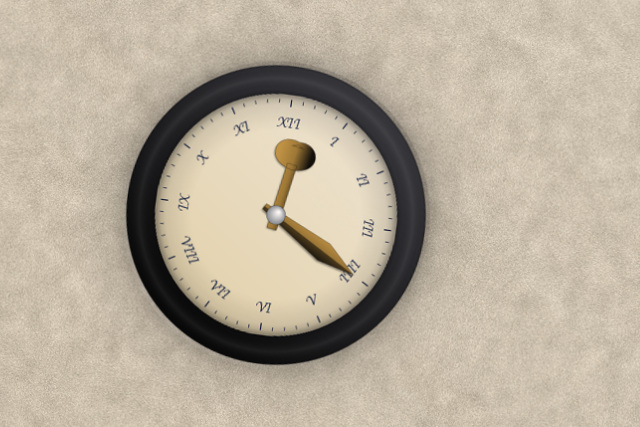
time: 12:20
